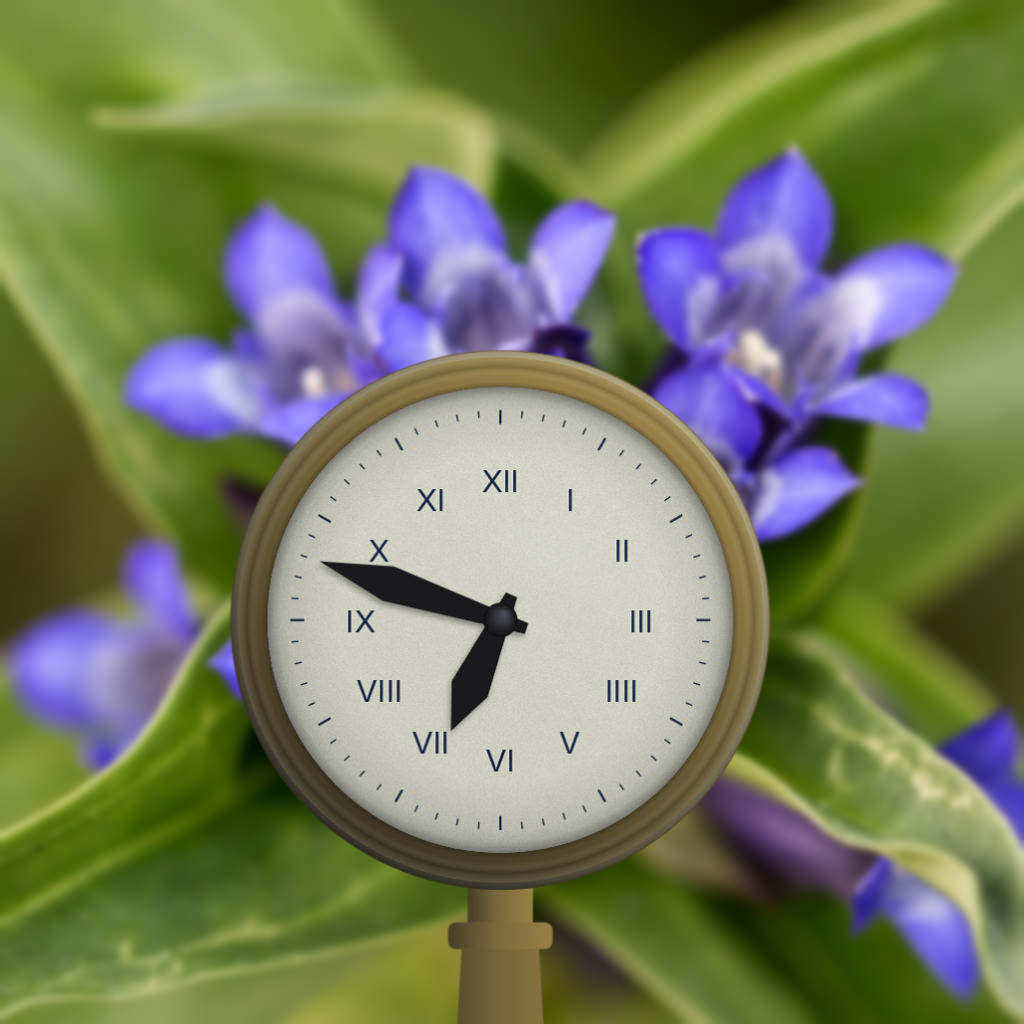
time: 6:48
